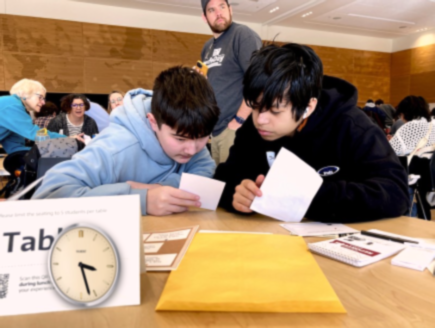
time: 3:27
